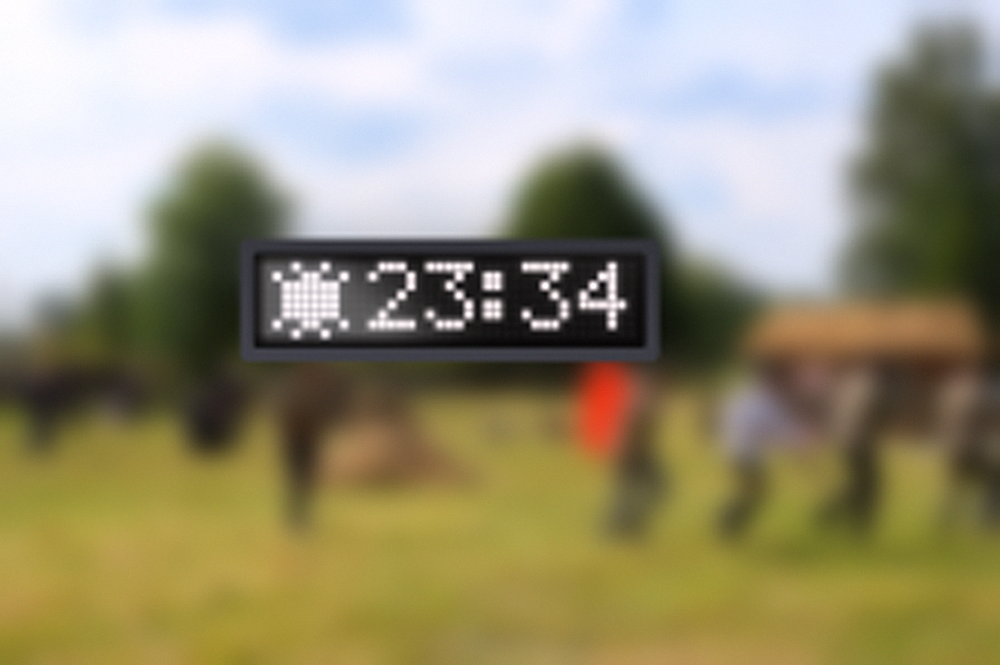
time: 23:34
